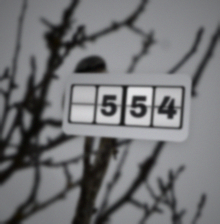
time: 5:54
